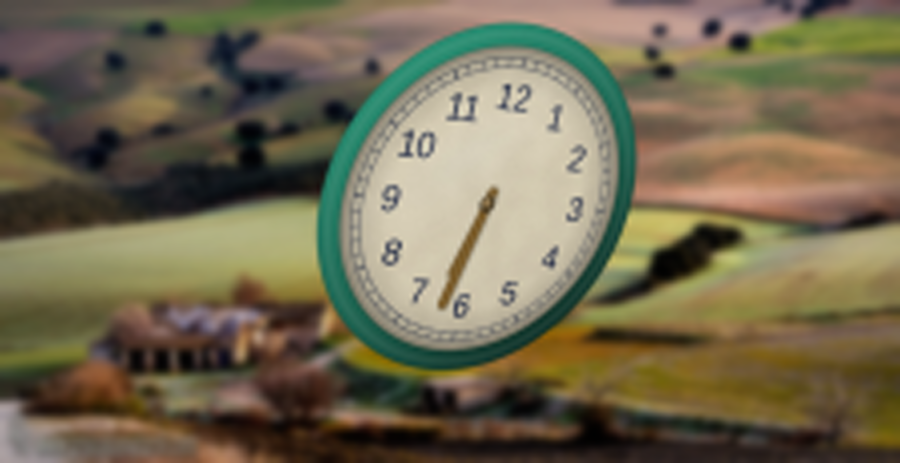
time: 6:32
